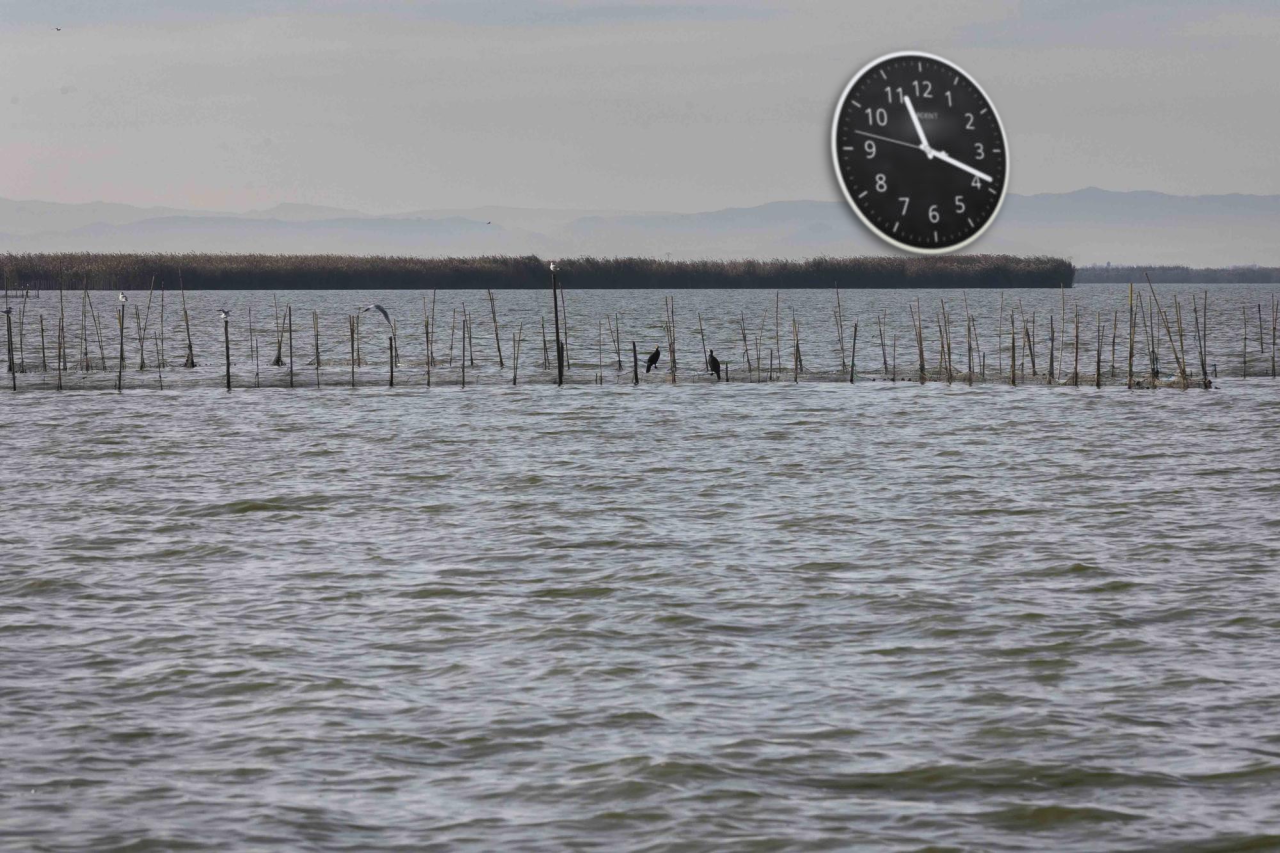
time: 11:18:47
